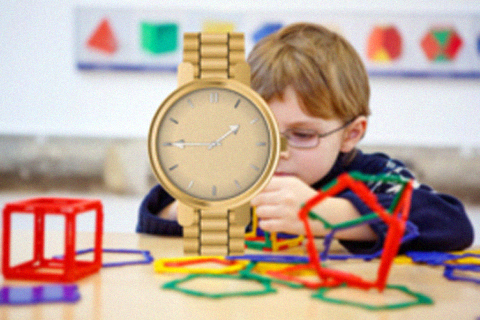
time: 1:45
